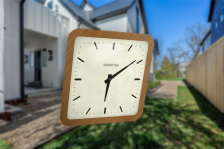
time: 6:09
